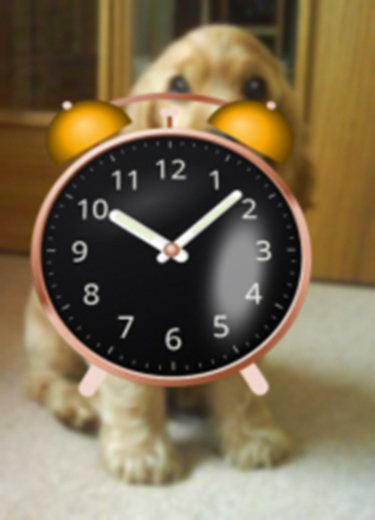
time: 10:08
